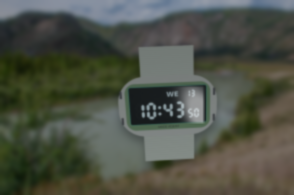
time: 10:43
